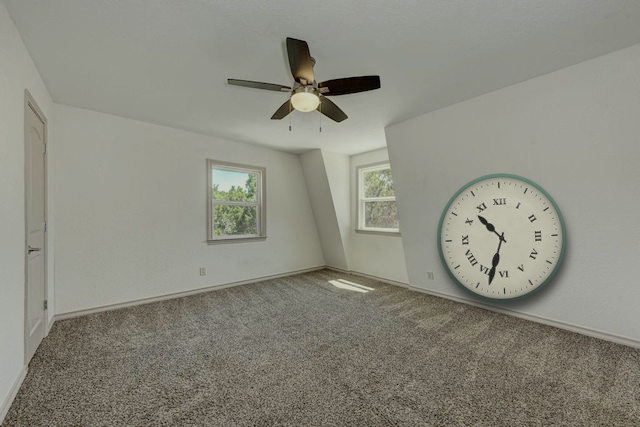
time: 10:33
